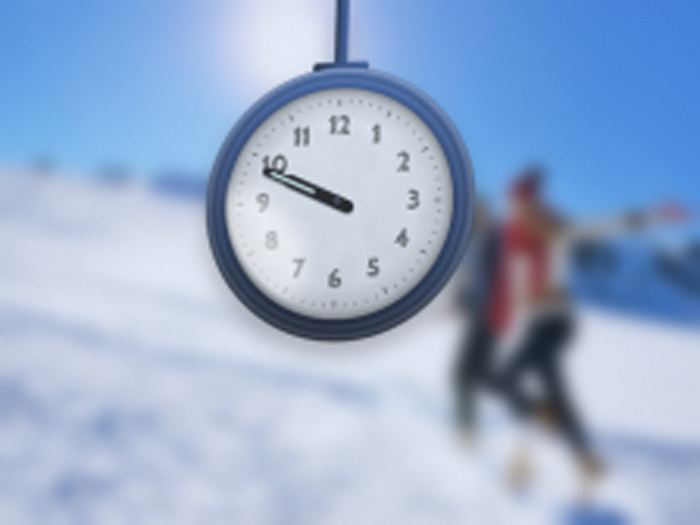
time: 9:49
